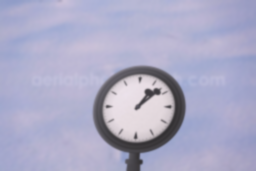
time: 1:08
